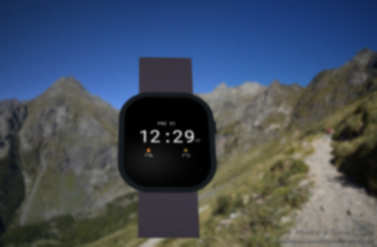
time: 12:29
